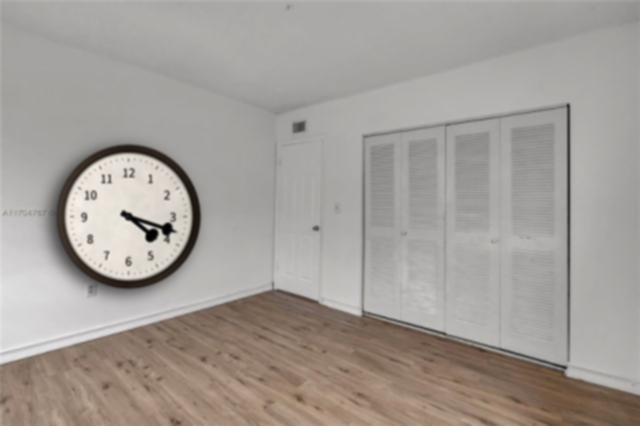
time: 4:18
